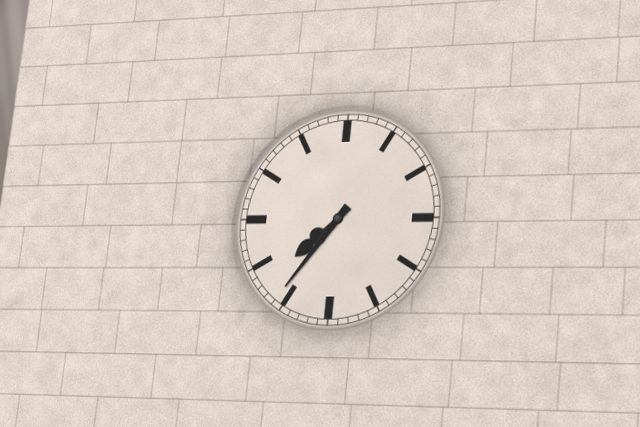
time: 7:36
